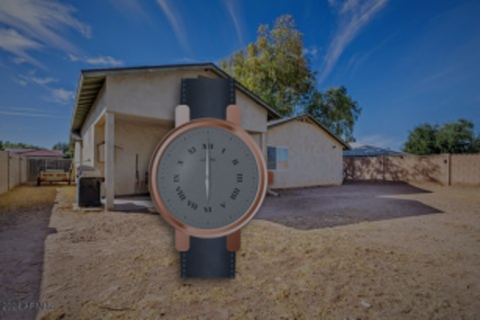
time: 6:00
